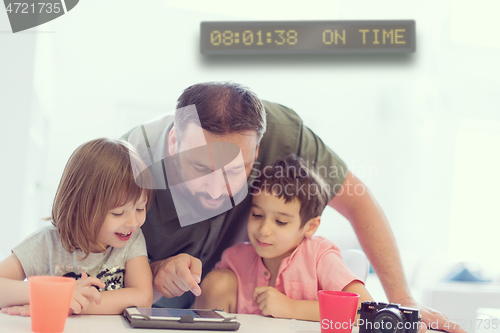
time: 8:01:38
